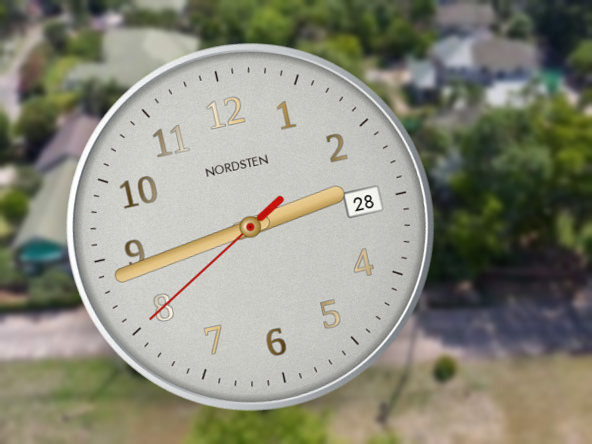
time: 2:43:40
